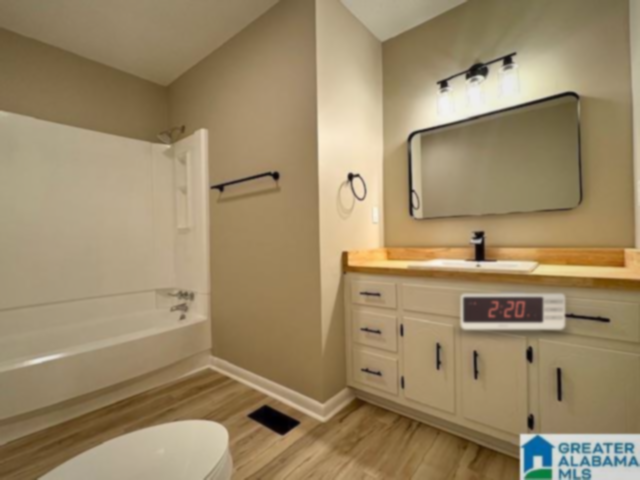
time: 2:20
